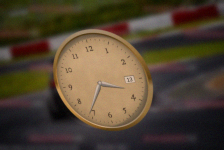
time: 3:36
